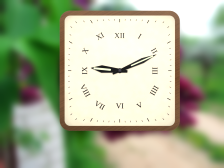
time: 9:11
